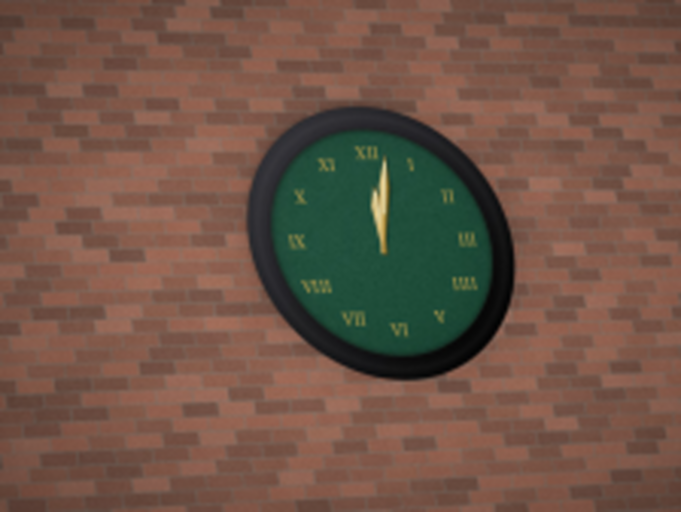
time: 12:02
